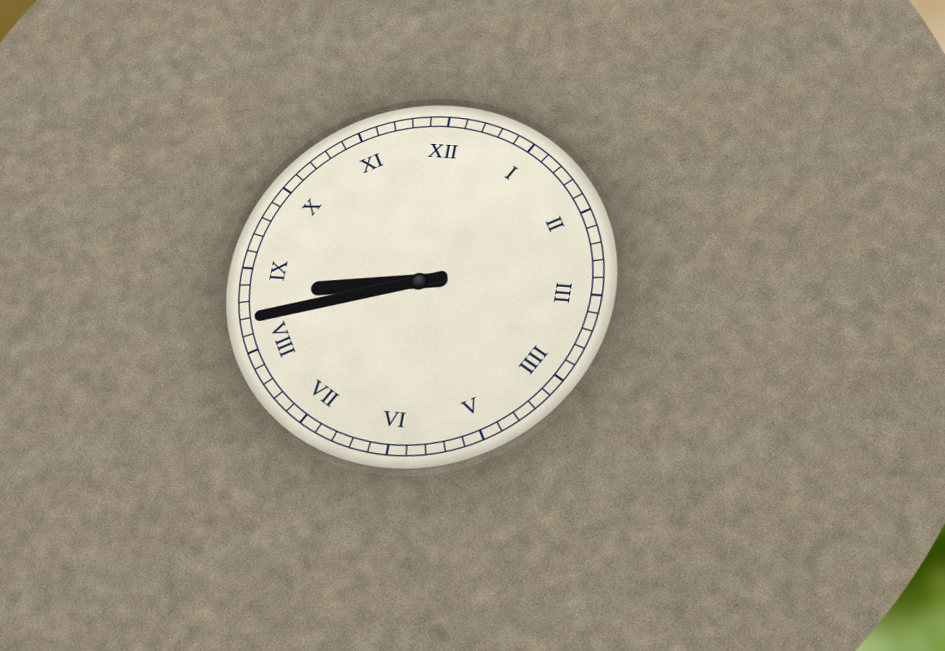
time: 8:42
